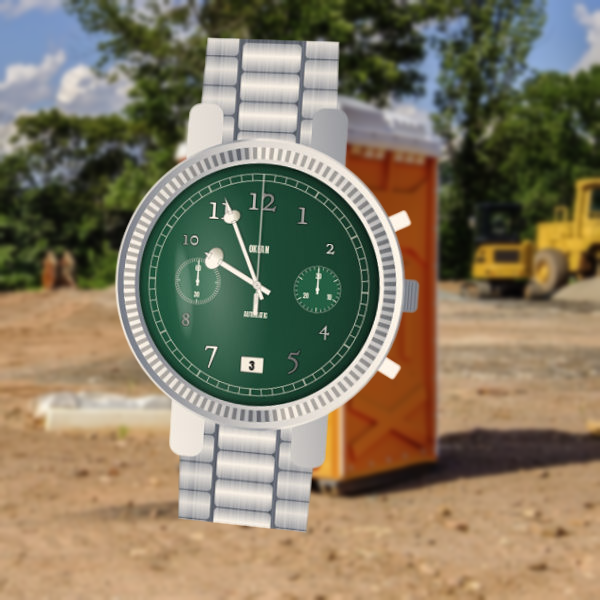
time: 9:56
